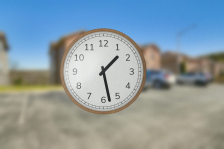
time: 1:28
